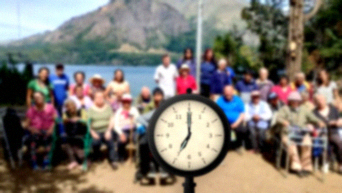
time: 7:00
